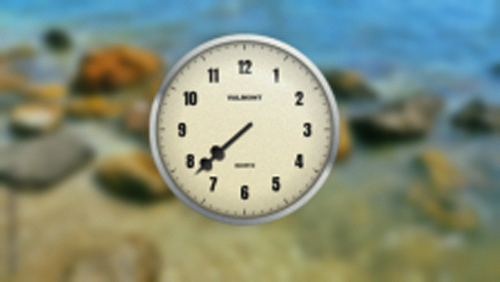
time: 7:38
